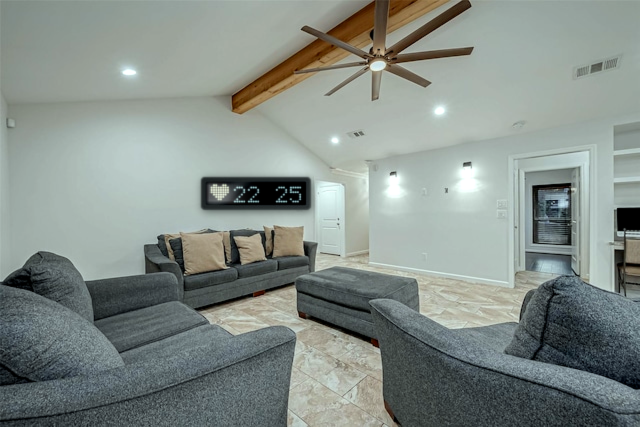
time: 22:25
